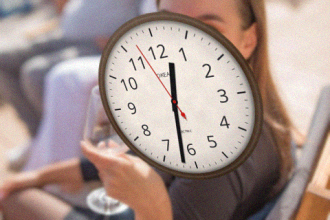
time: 12:31:57
